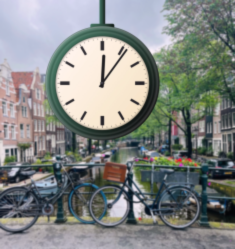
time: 12:06
